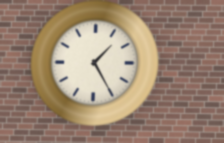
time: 1:25
